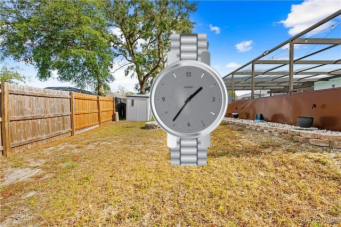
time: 1:36
